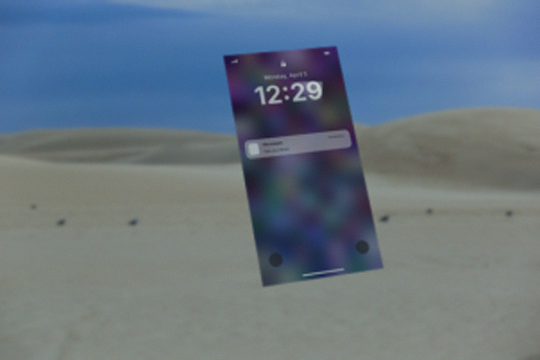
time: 12:29
